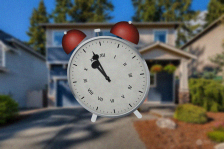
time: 10:57
